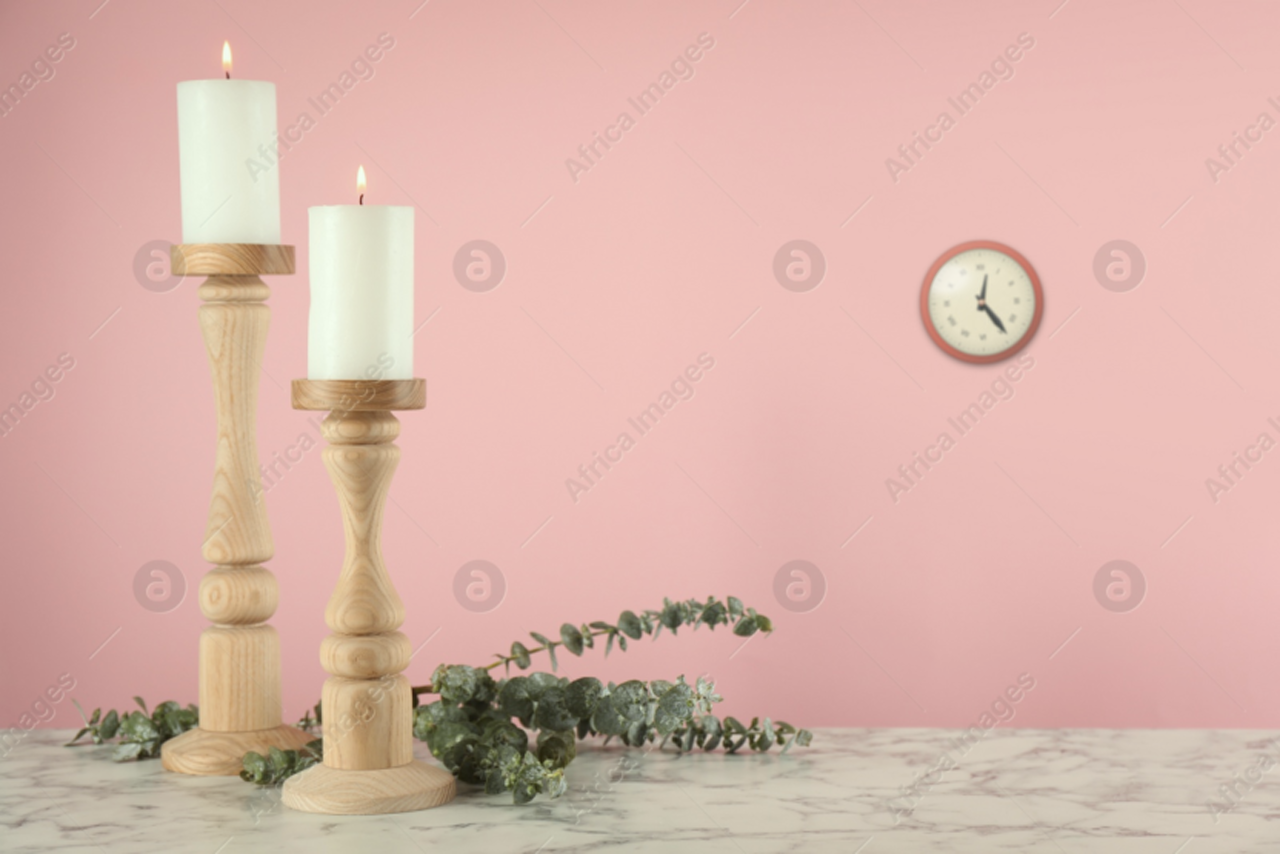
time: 12:24
